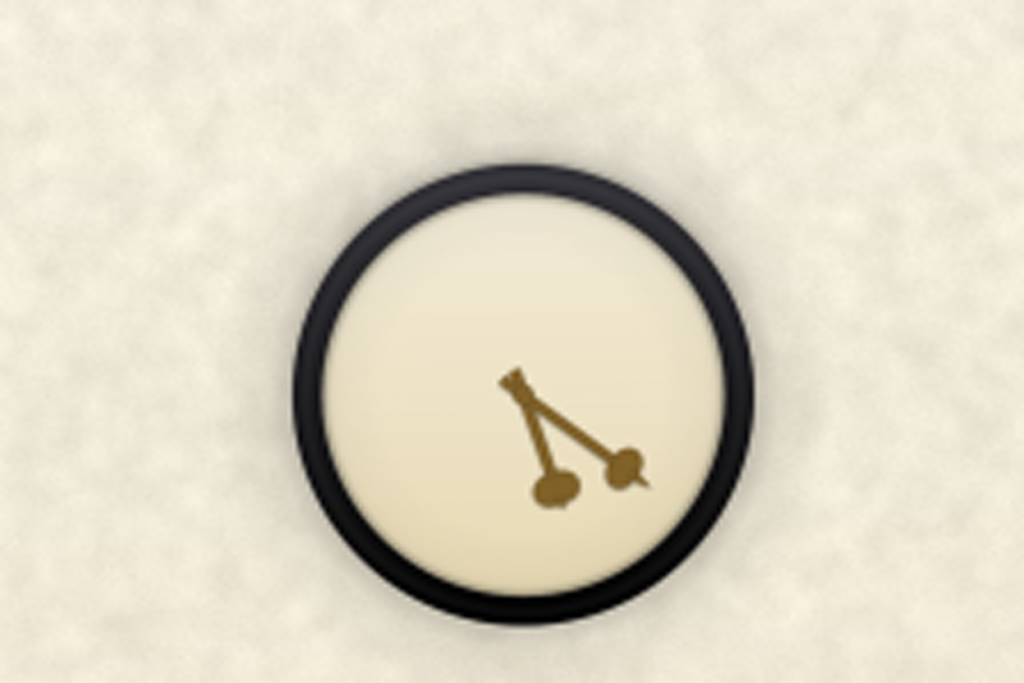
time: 5:21
